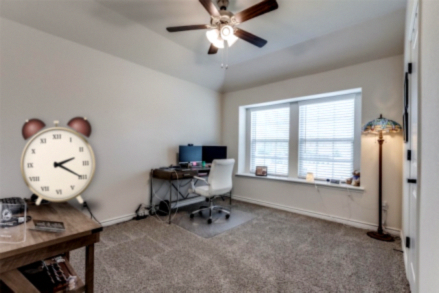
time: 2:20
